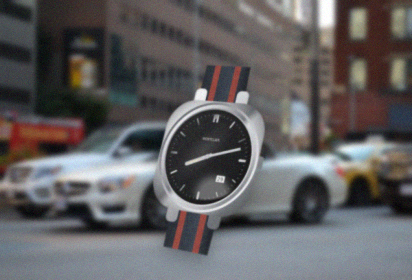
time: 8:12
